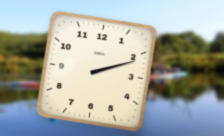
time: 2:11
